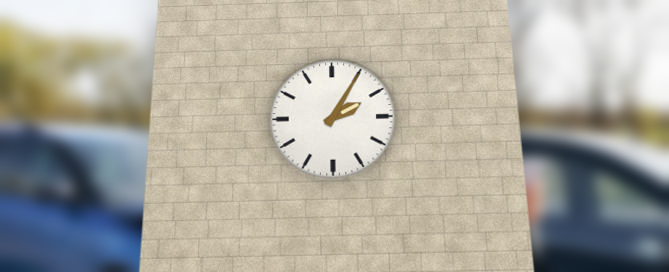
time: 2:05
